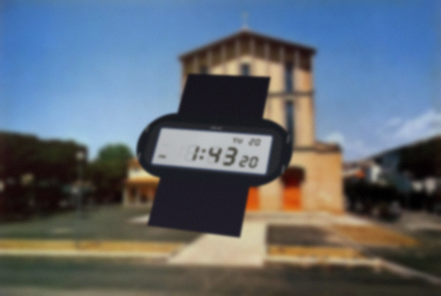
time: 1:43
